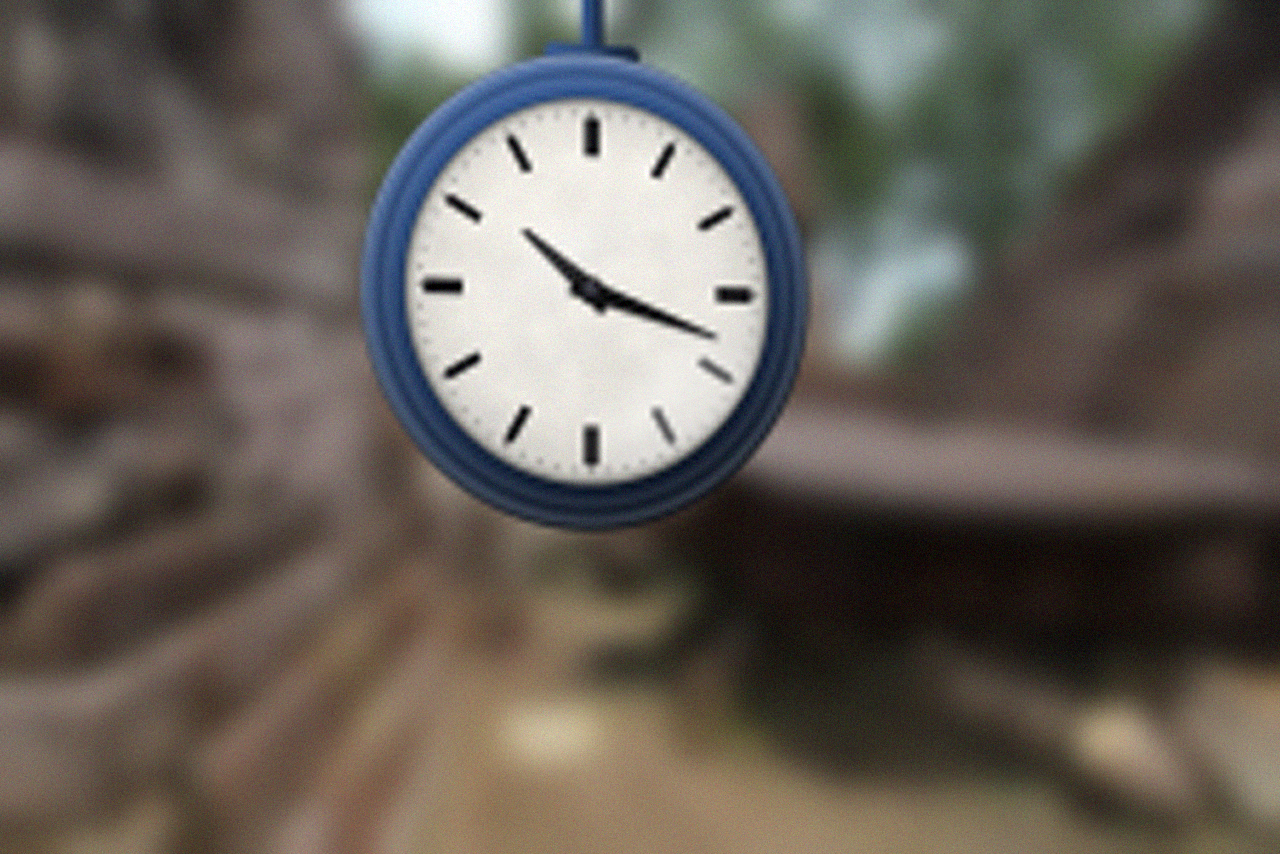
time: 10:18
